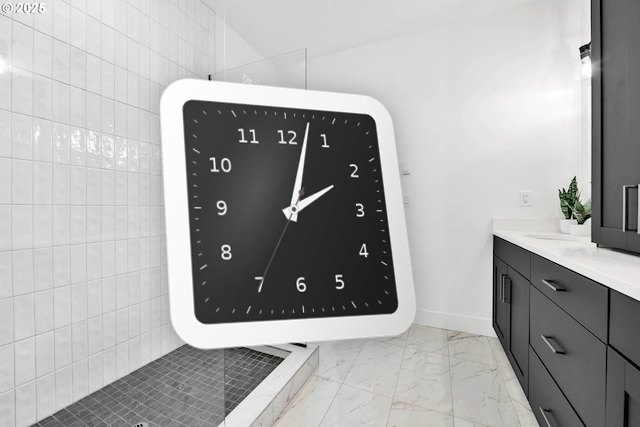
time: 2:02:35
